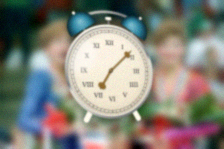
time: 7:08
